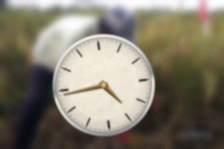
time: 4:44
